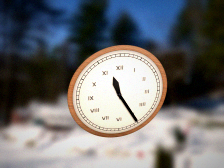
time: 11:25
